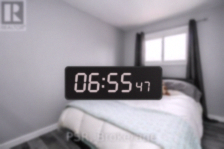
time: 6:55:47
